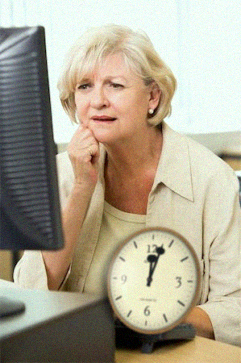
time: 12:03
